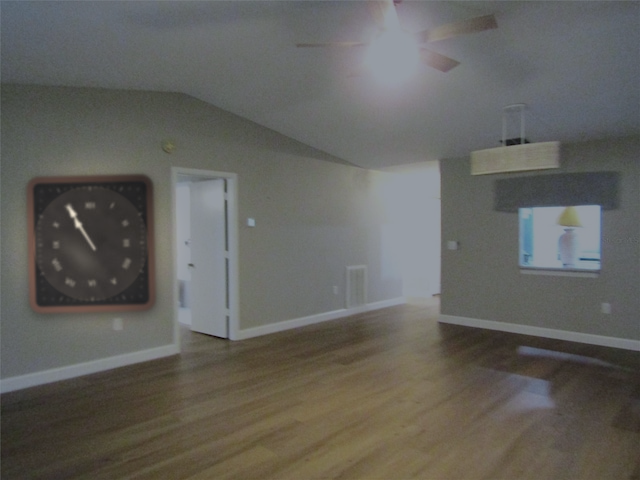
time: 10:55
